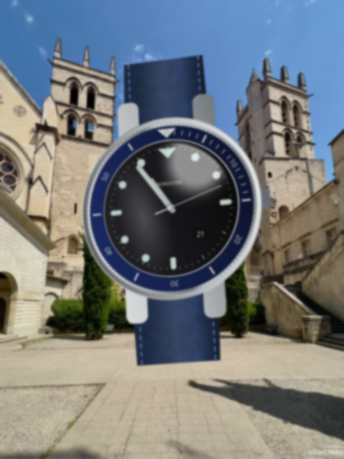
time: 10:54:12
